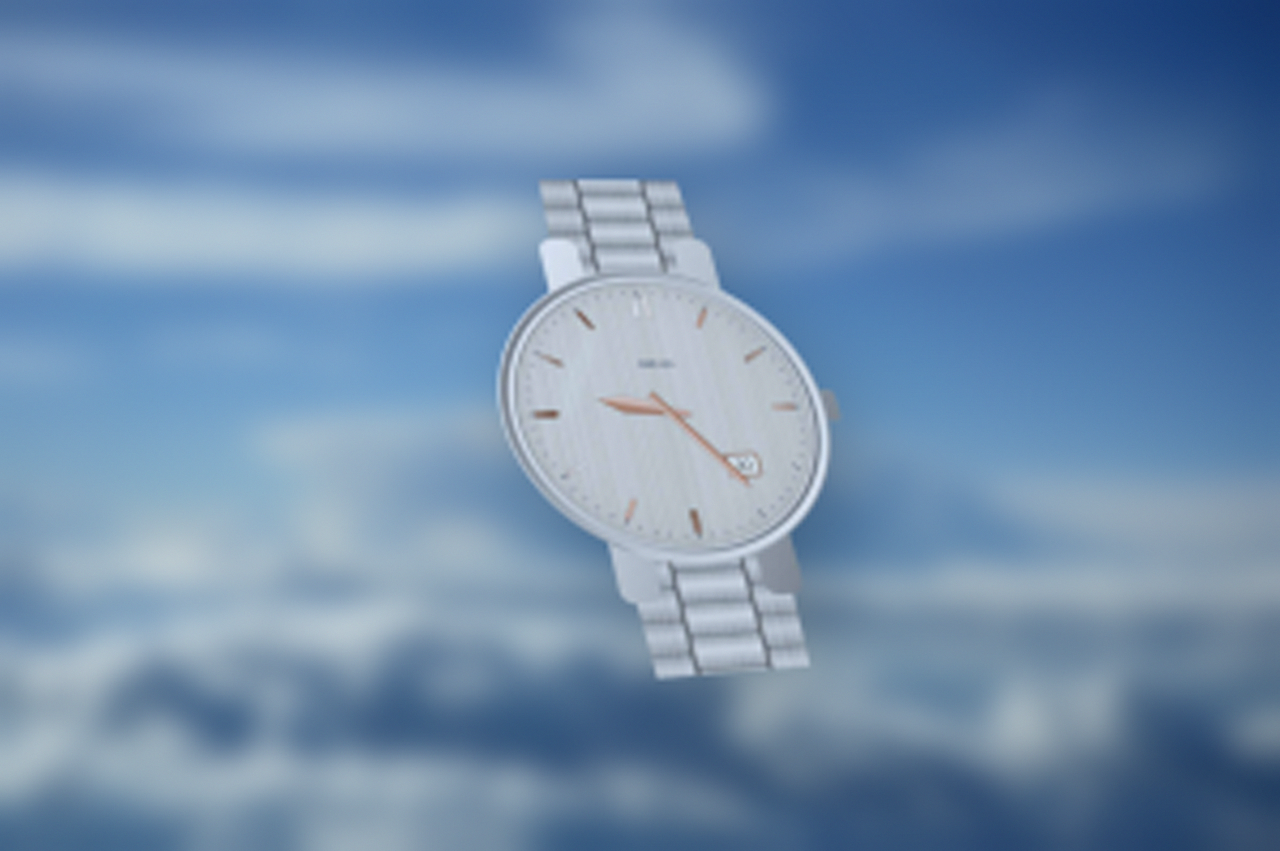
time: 9:24
